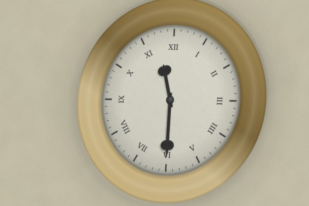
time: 11:30
